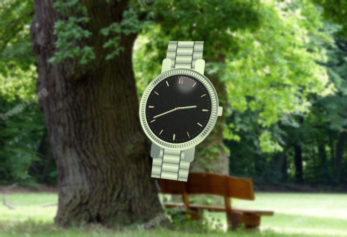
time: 2:41
